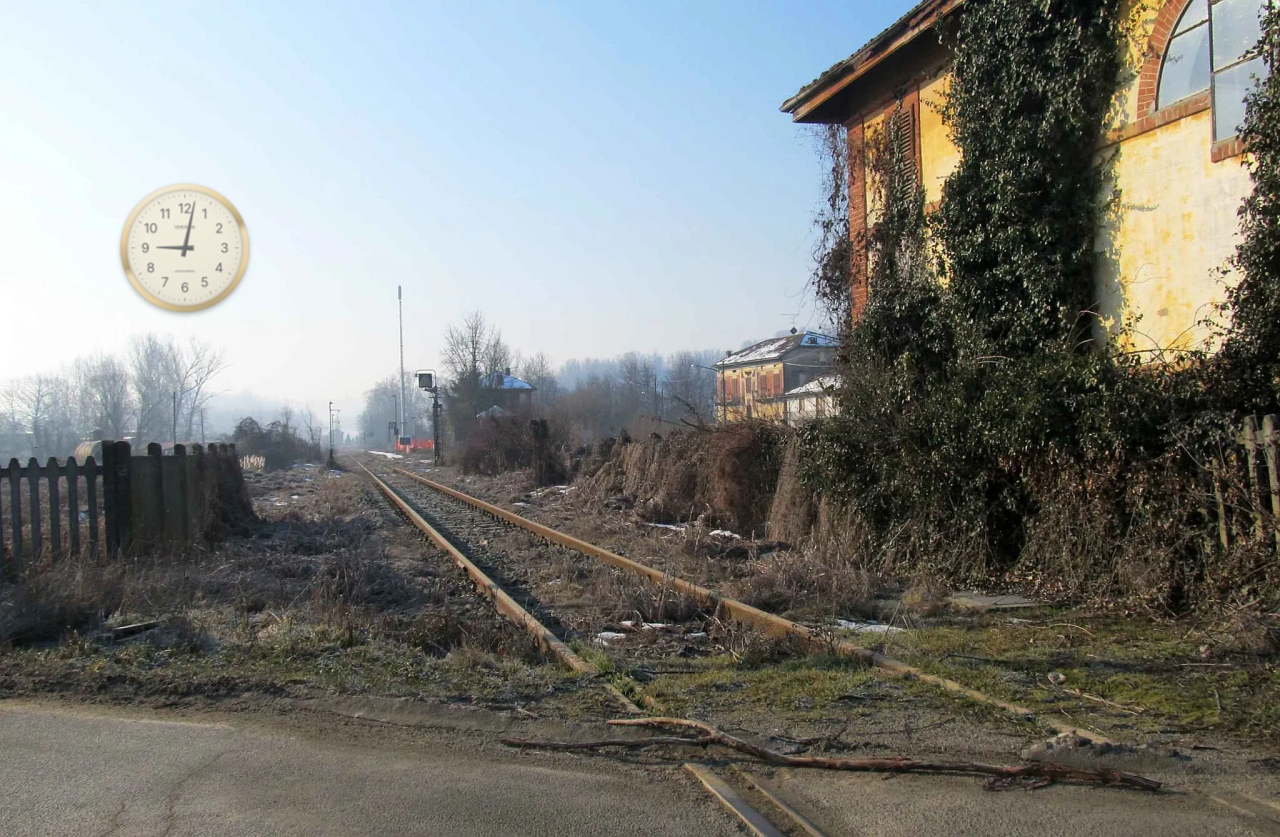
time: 9:02
